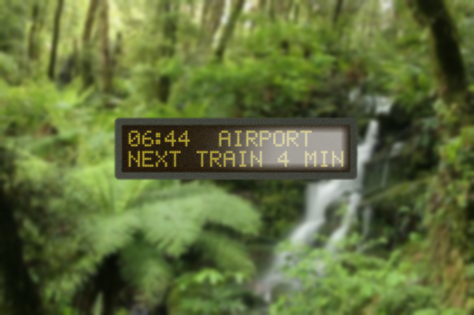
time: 6:44
